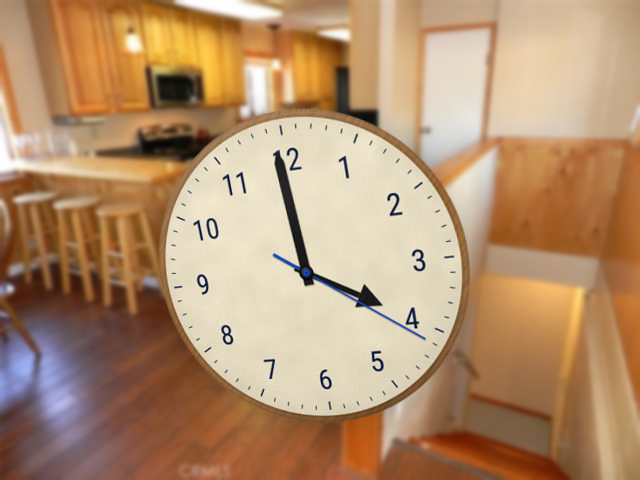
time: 3:59:21
